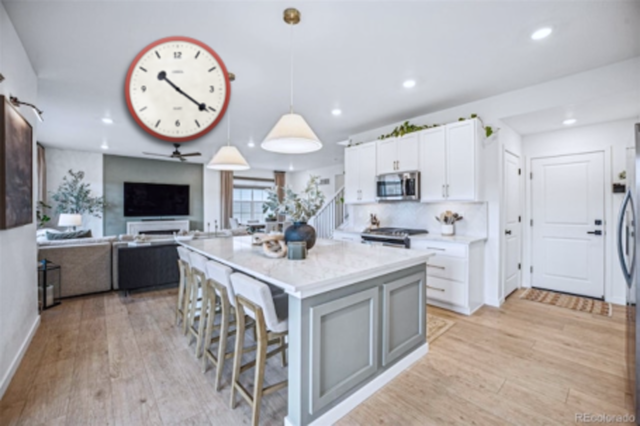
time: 10:21
